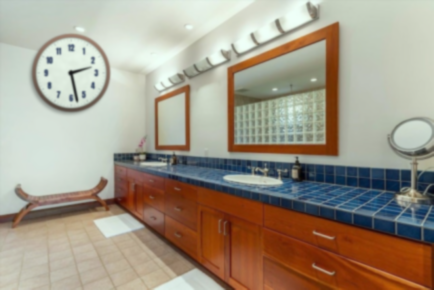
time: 2:28
